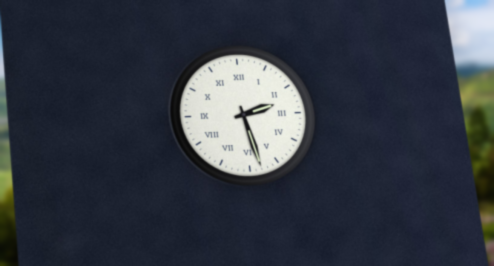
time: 2:28
